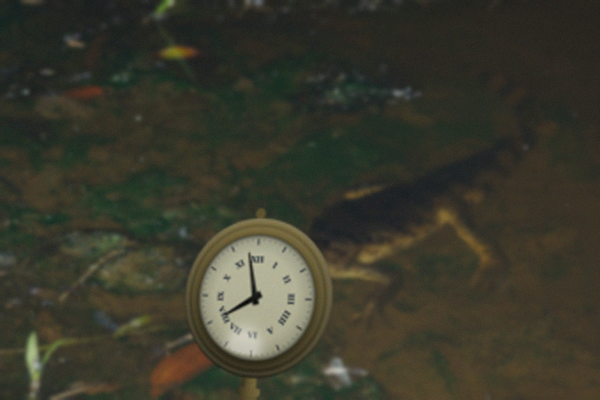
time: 7:58
